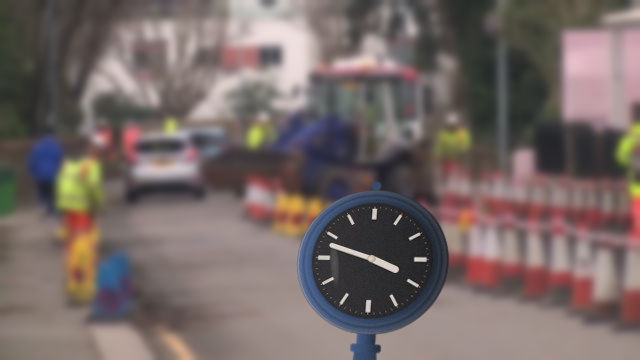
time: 3:48
